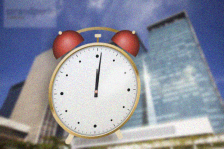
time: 12:01
